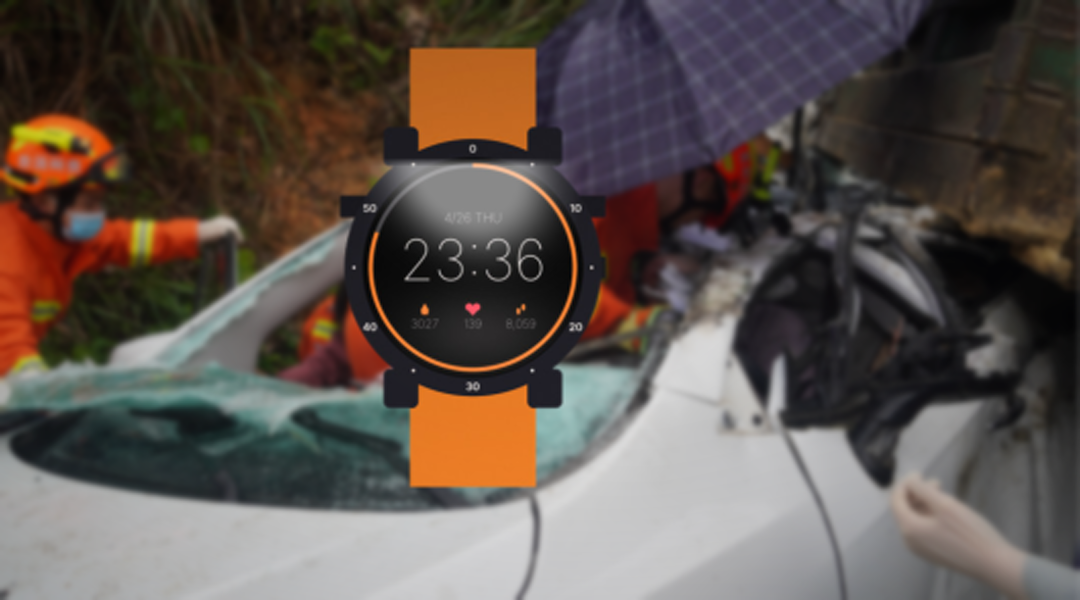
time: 23:36
